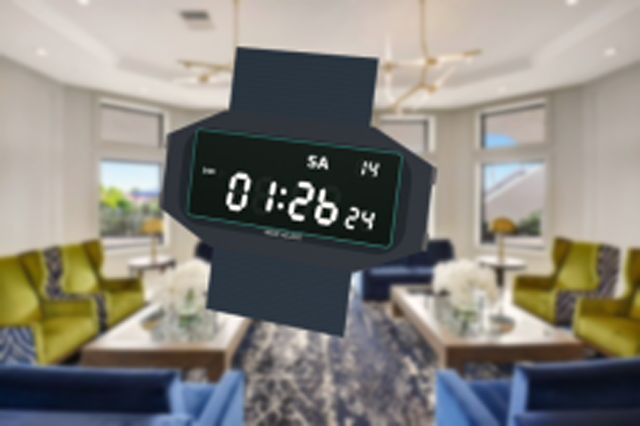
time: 1:26:24
